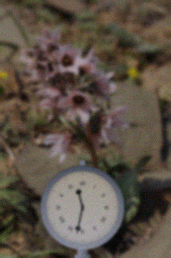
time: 11:32
